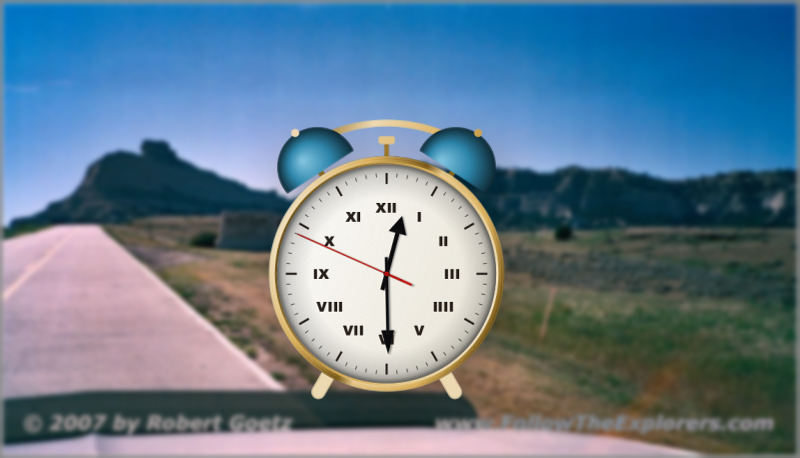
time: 12:29:49
